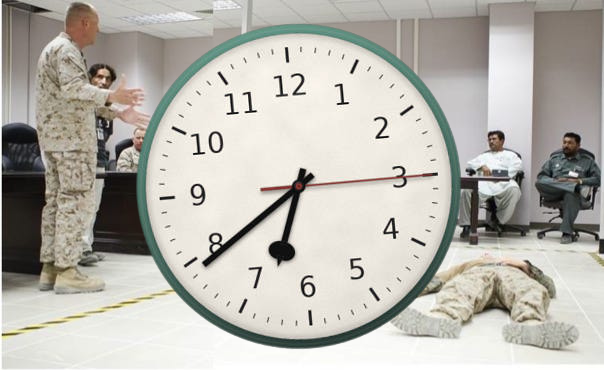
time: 6:39:15
